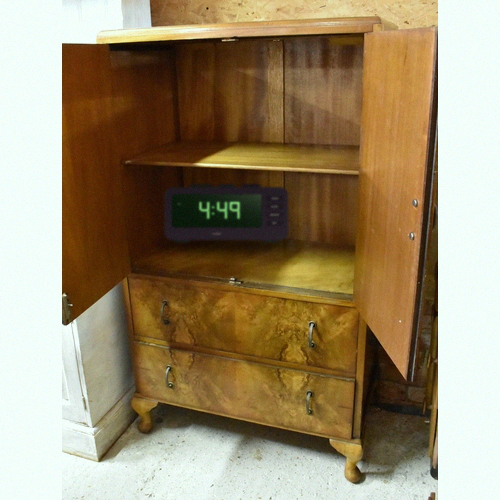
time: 4:49
